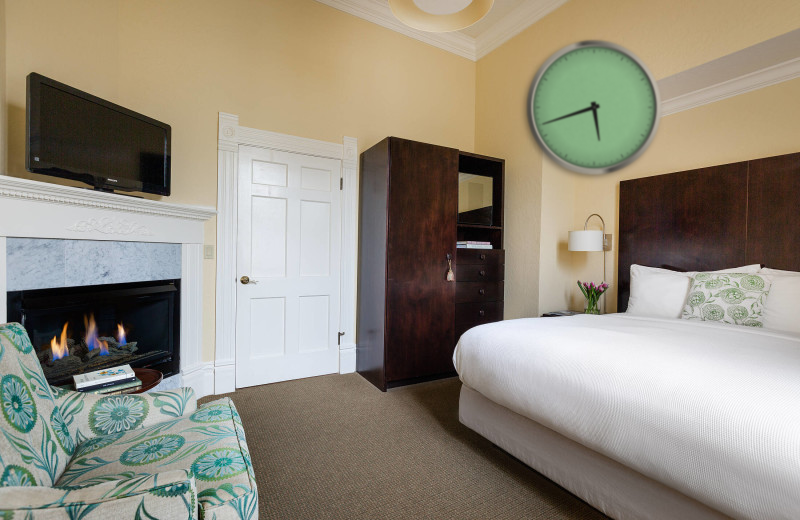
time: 5:42
